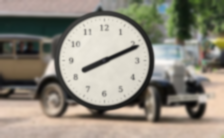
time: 8:11
